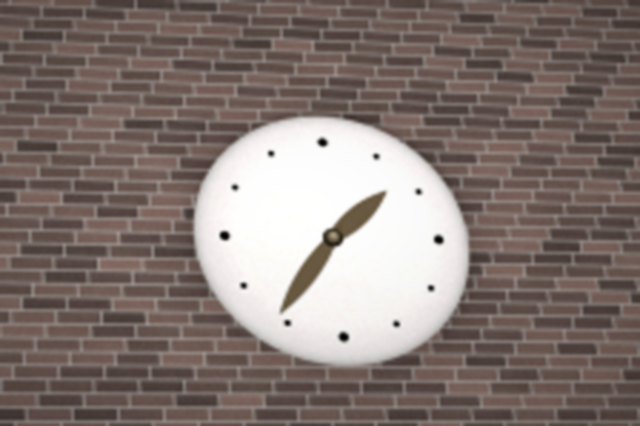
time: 1:36
